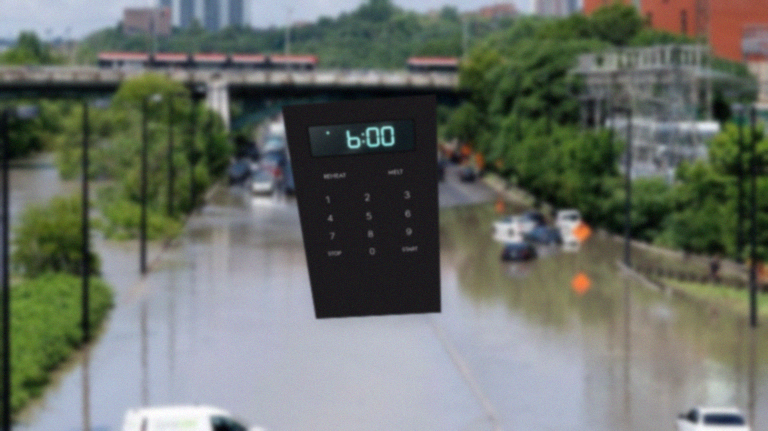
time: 6:00
